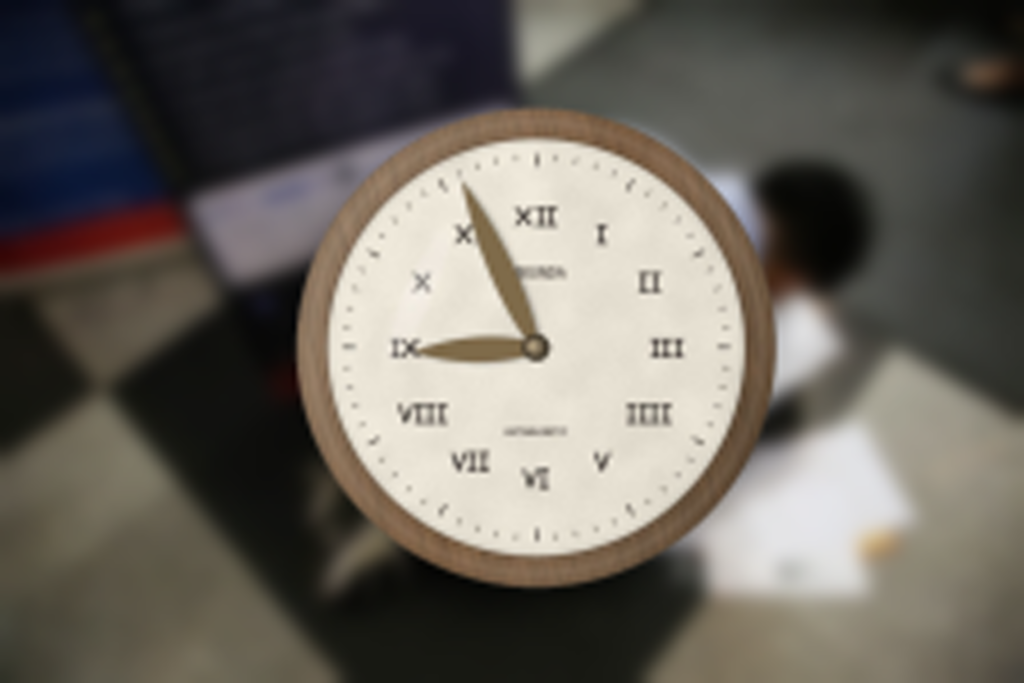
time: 8:56
